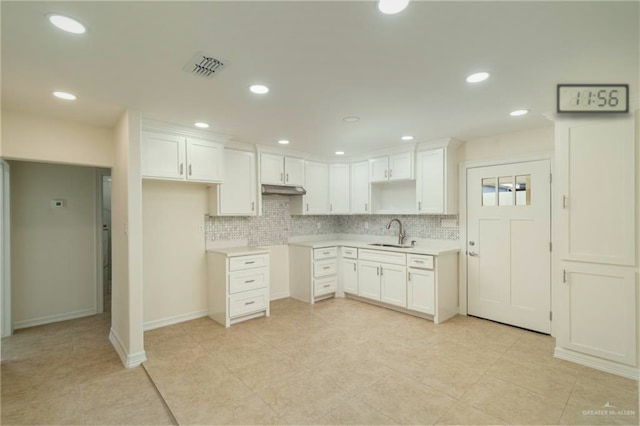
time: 11:56
